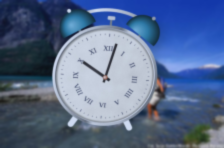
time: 10:02
